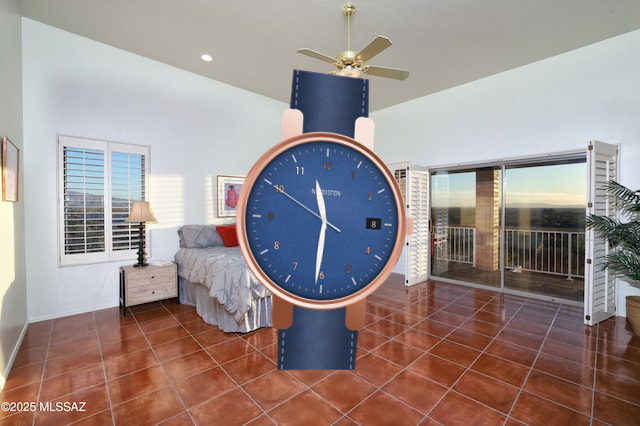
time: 11:30:50
